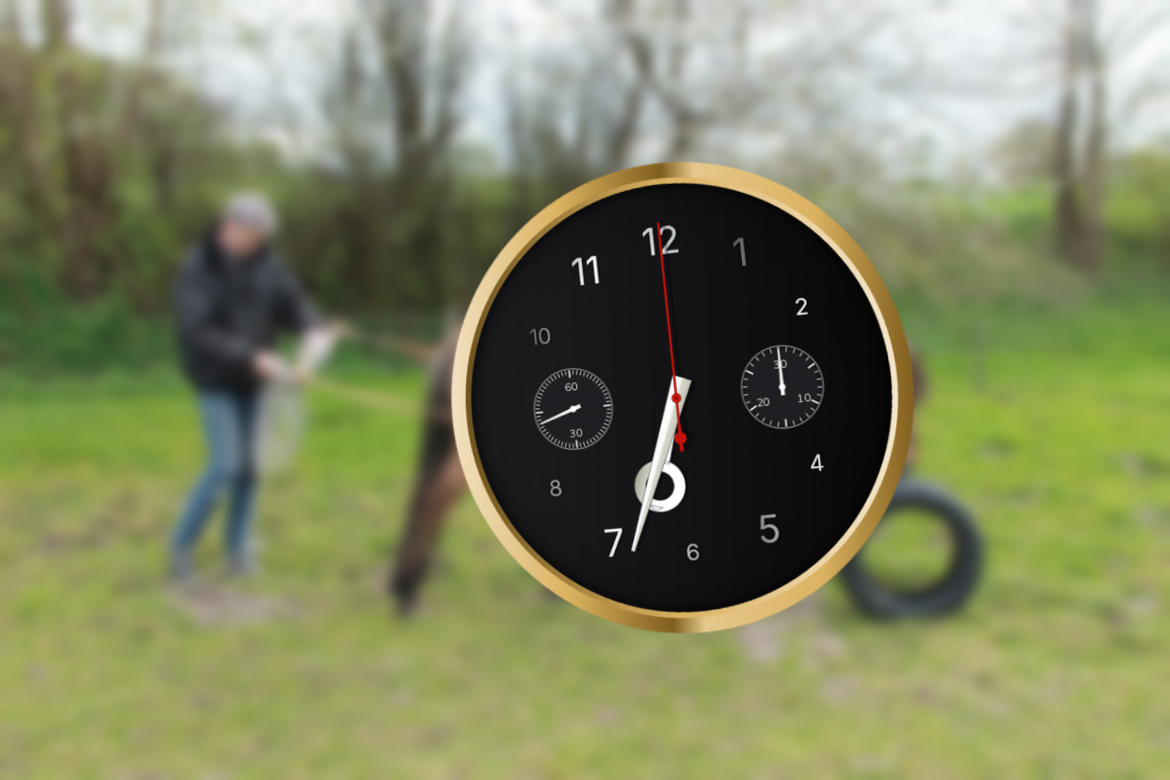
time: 6:33:42
